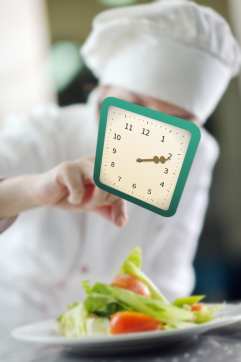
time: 2:11
